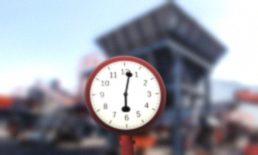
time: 6:02
